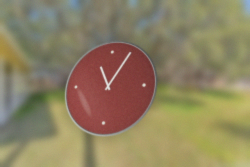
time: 11:05
